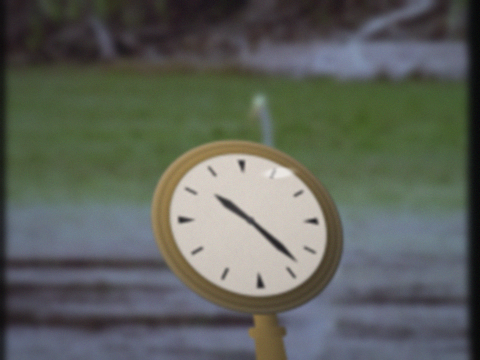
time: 10:23
